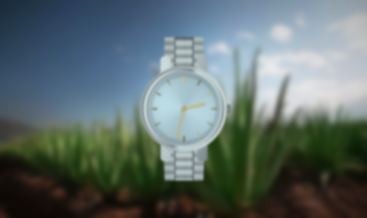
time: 2:32
